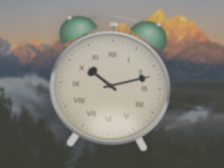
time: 10:12
